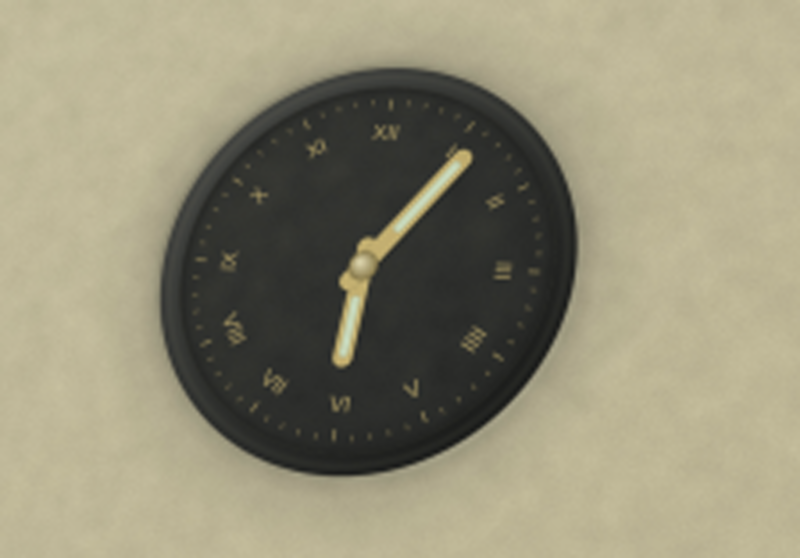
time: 6:06
